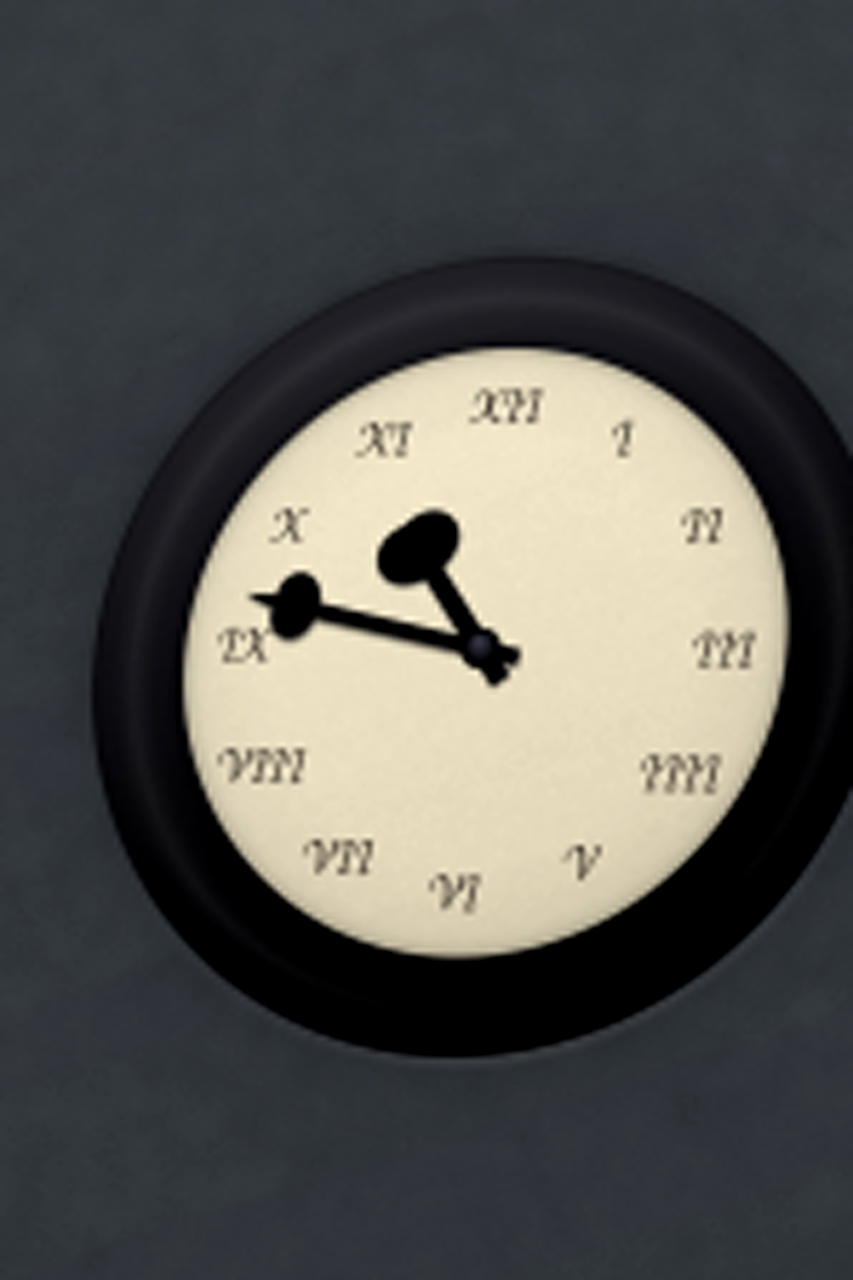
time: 10:47
